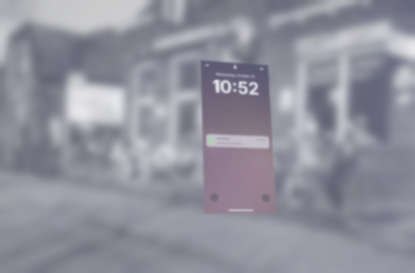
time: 10:52
